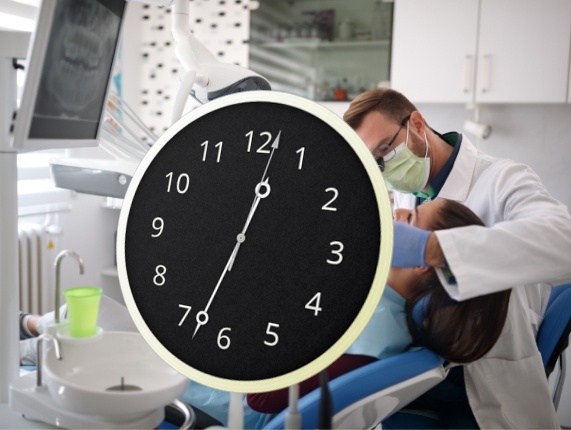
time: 12:33:02
